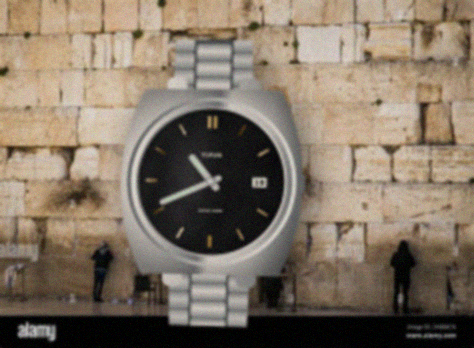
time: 10:41
